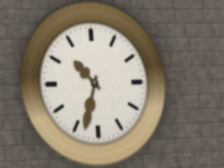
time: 10:33
